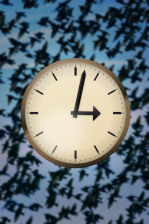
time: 3:02
